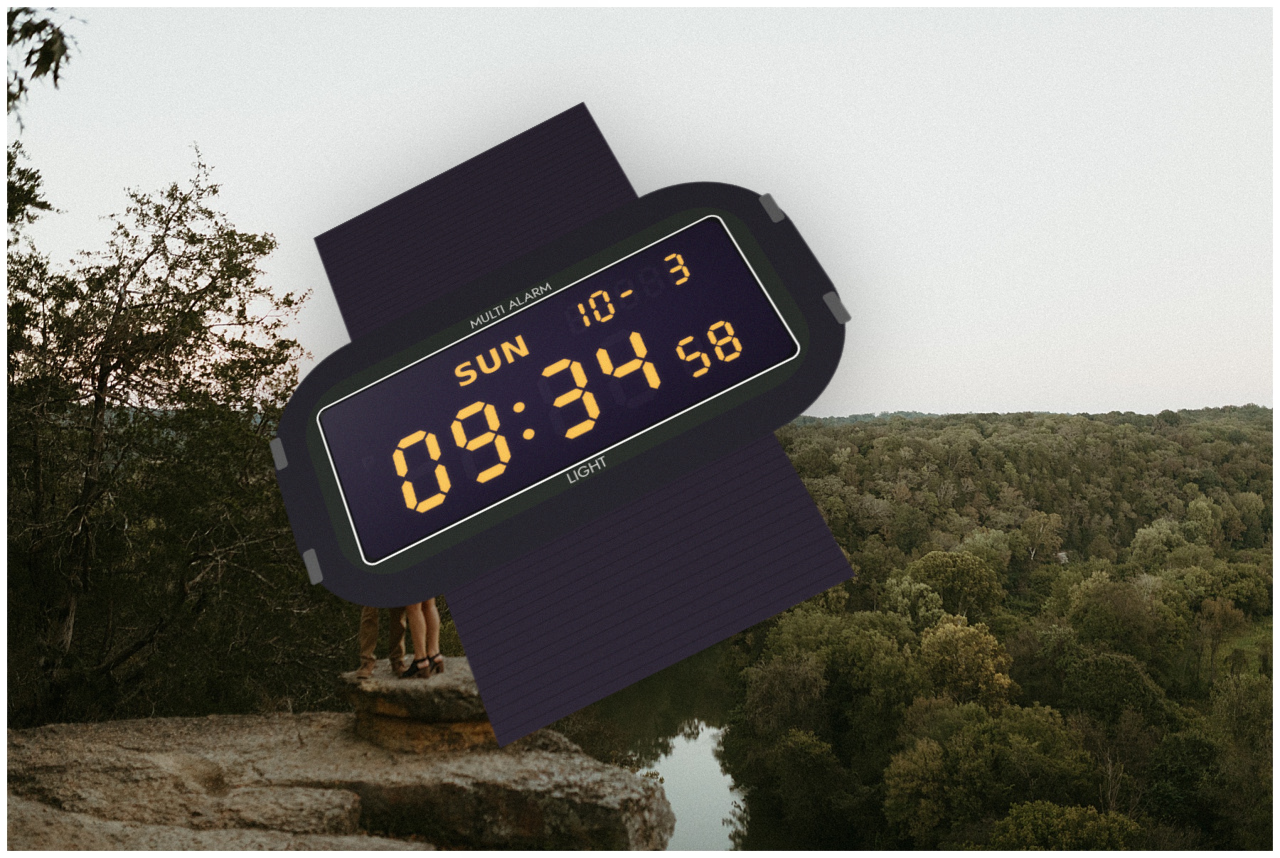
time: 9:34:58
